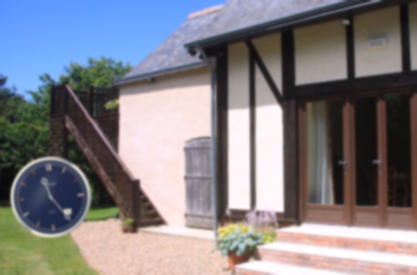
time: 11:24
